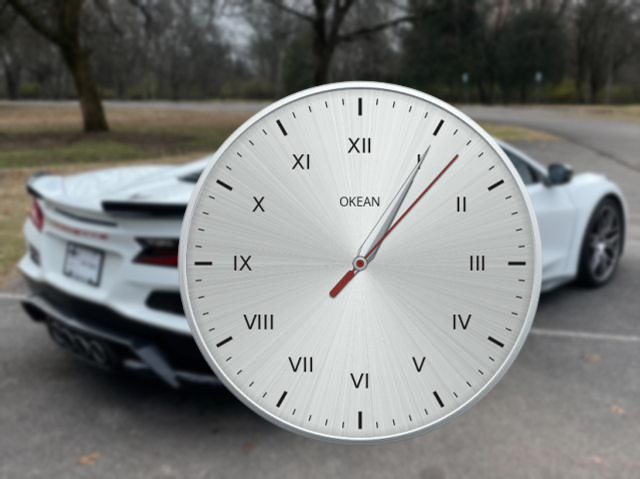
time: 1:05:07
